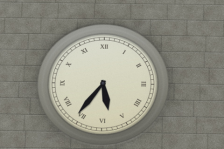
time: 5:36
